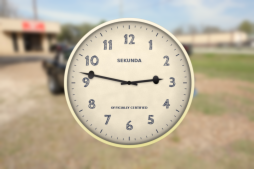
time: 2:47
